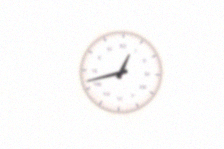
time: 12:42
